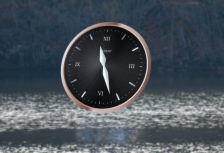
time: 11:27
